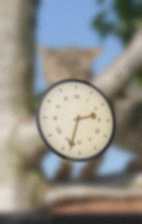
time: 2:33
